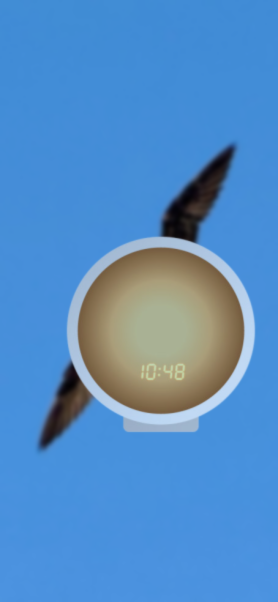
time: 10:48
